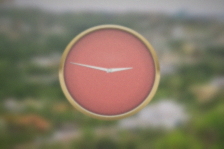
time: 2:47
